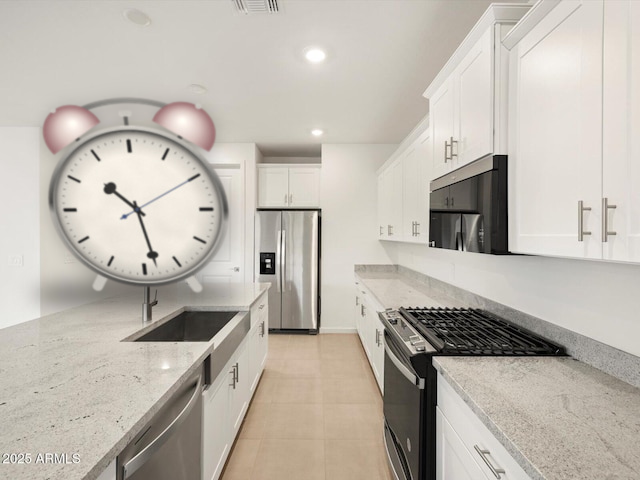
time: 10:28:10
